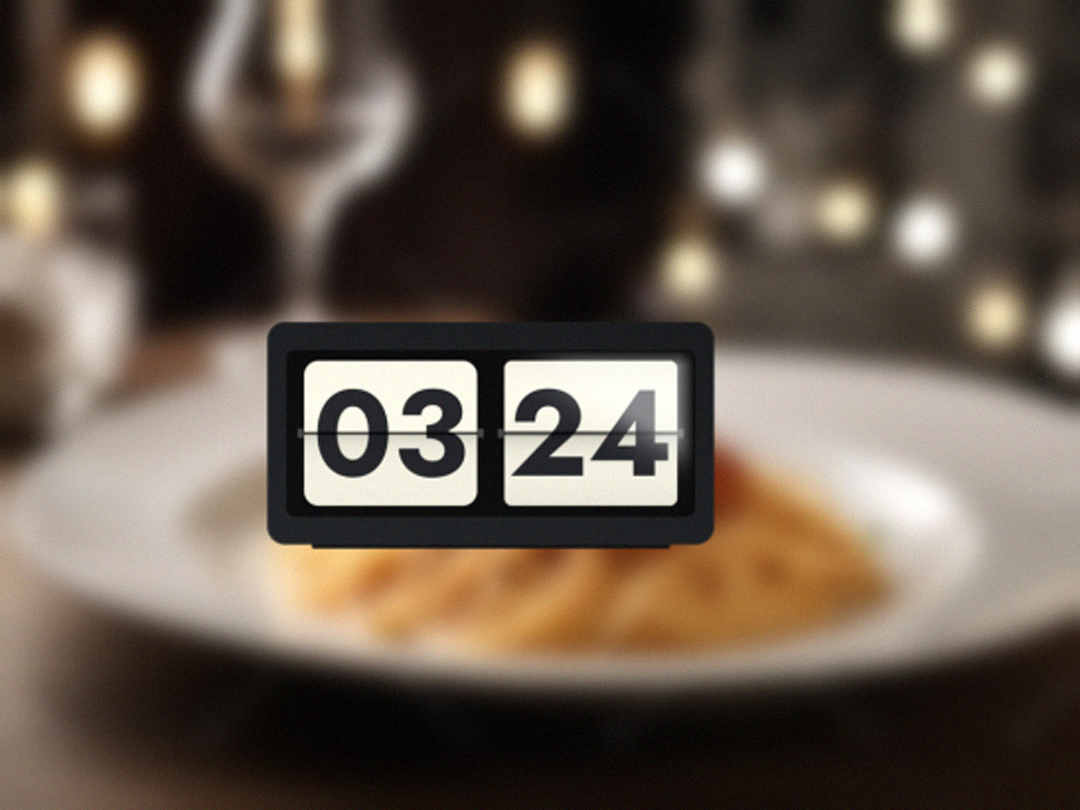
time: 3:24
